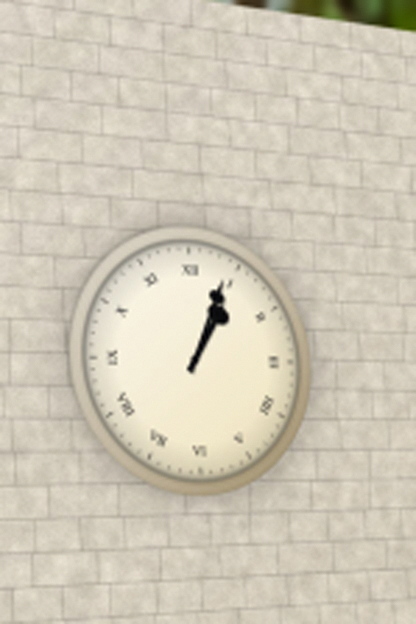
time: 1:04
